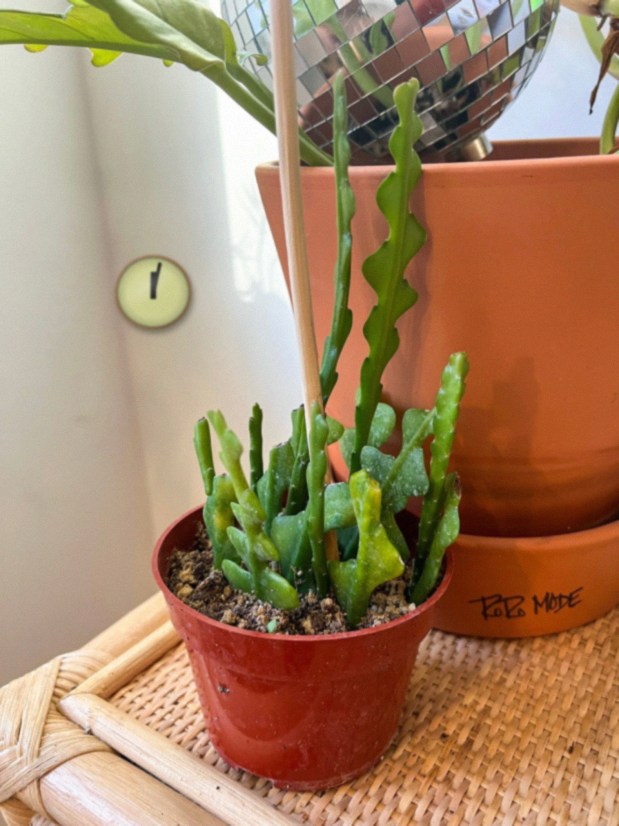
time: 12:02
